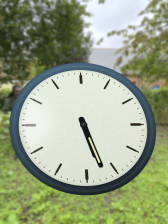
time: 5:27
